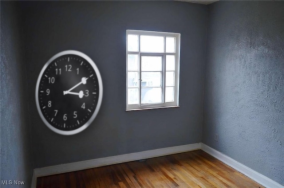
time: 3:10
